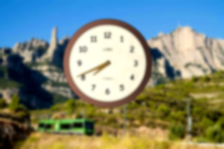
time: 7:41
